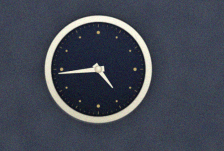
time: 4:44
